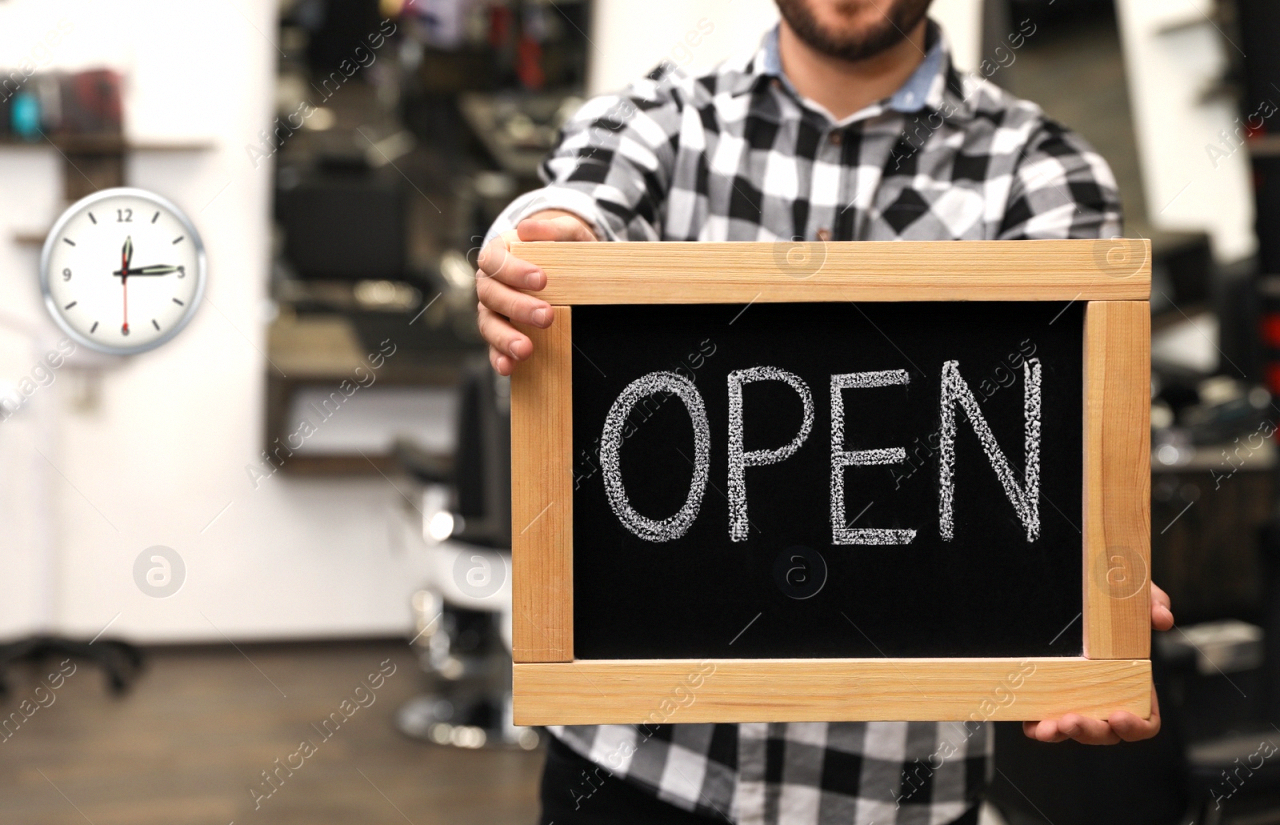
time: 12:14:30
